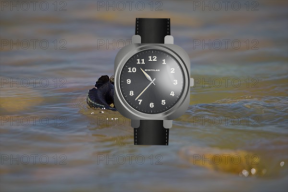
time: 10:37
